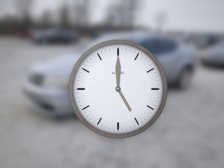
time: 5:00
